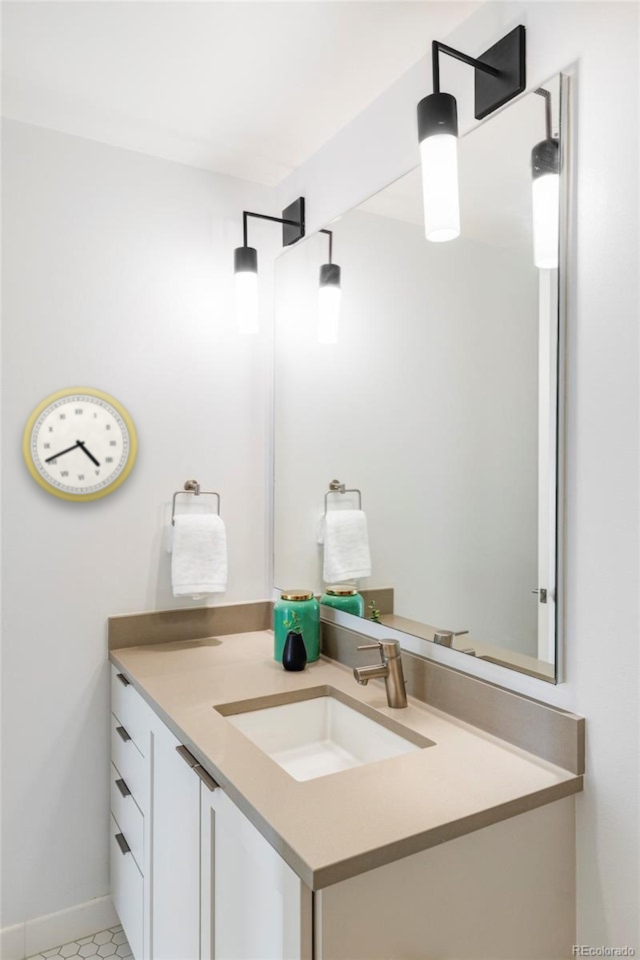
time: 4:41
